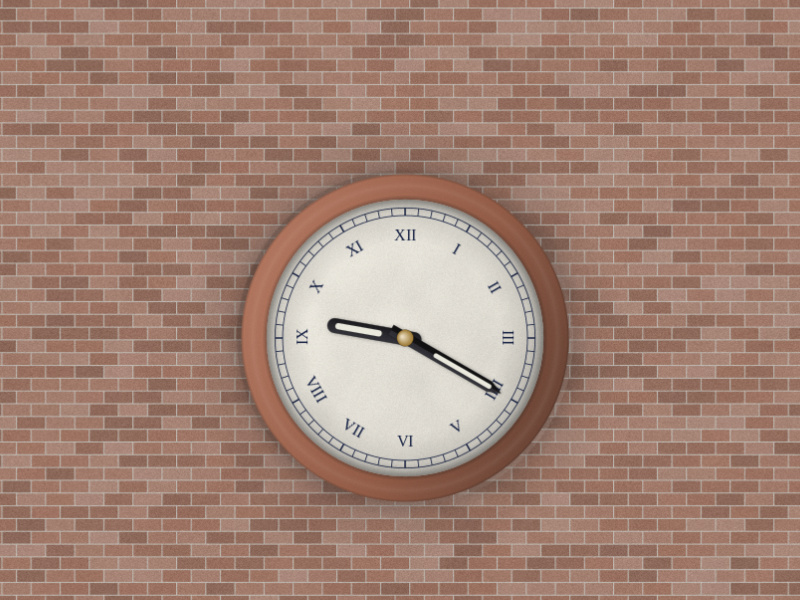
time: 9:20
